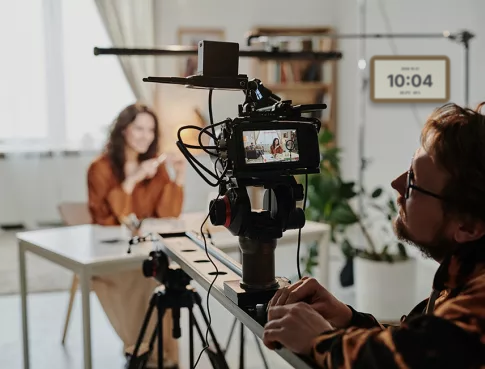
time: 10:04
